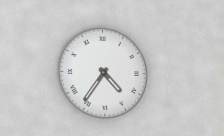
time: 4:36
